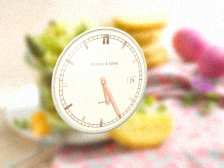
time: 5:25
